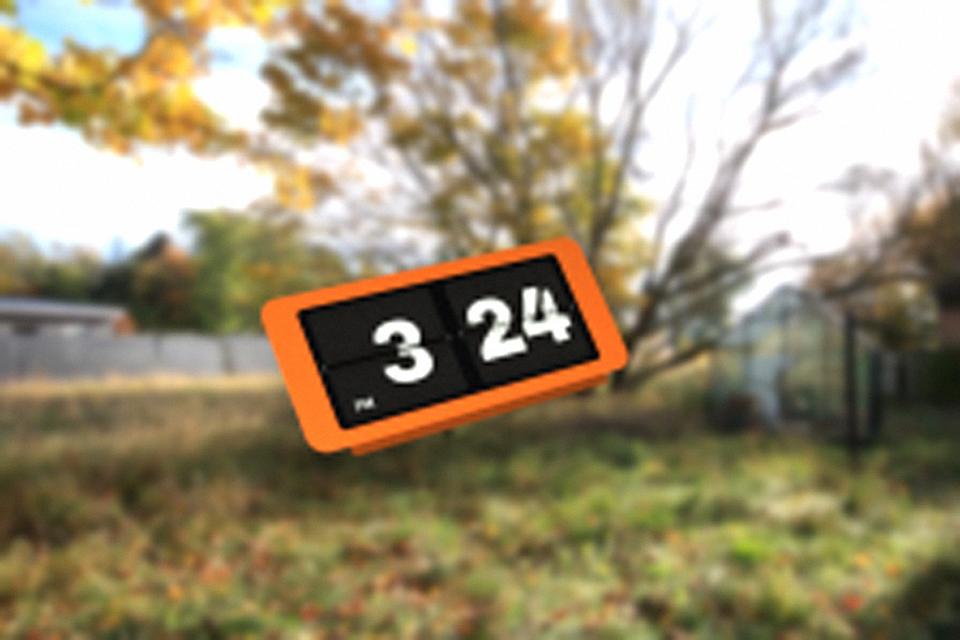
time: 3:24
